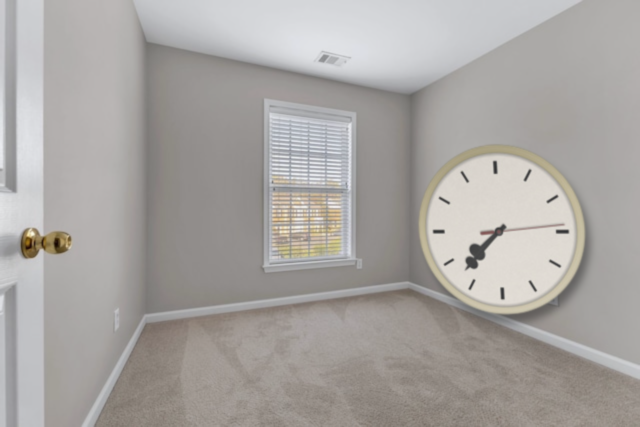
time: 7:37:14
